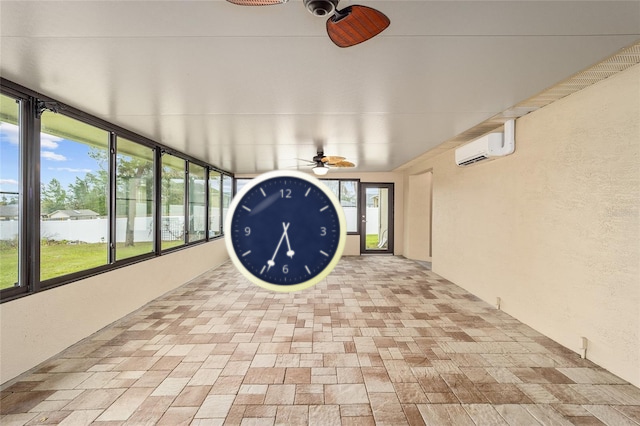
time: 5:34
